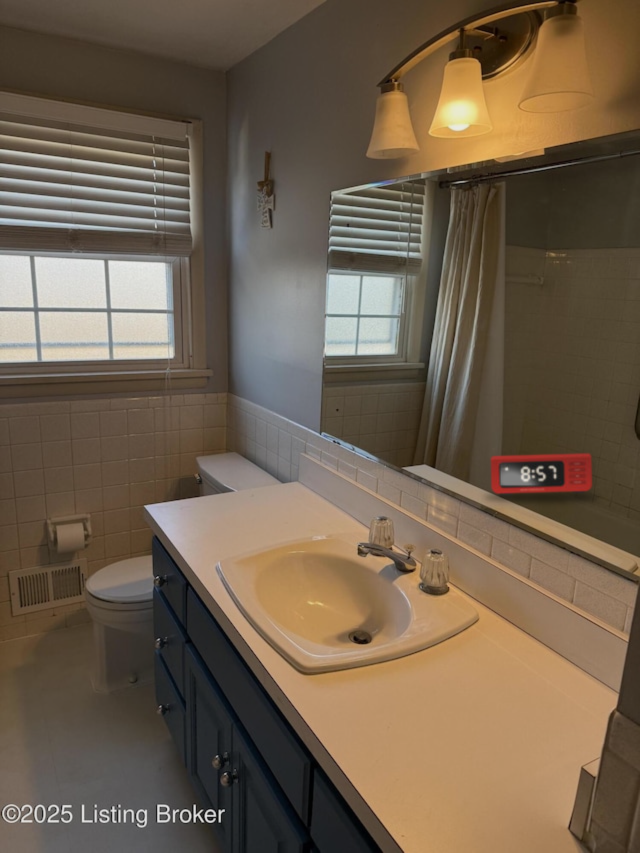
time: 8:57
